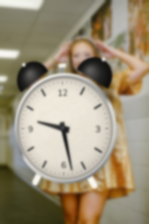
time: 9:28
